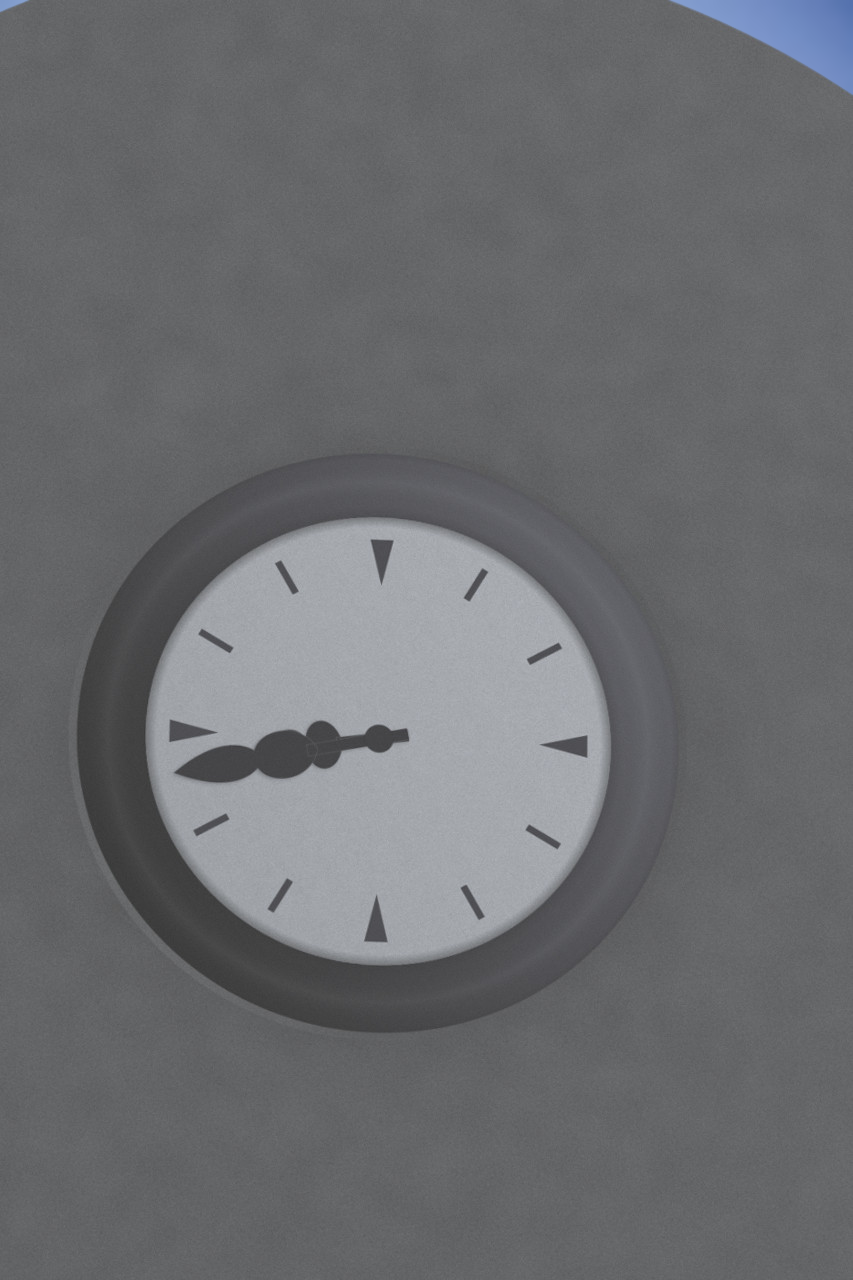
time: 8:43
